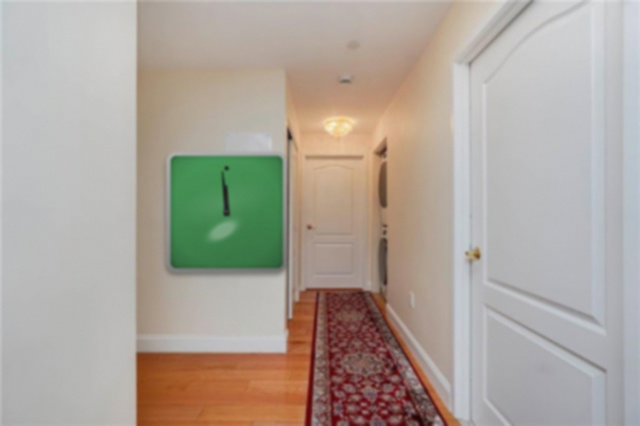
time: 11:59
